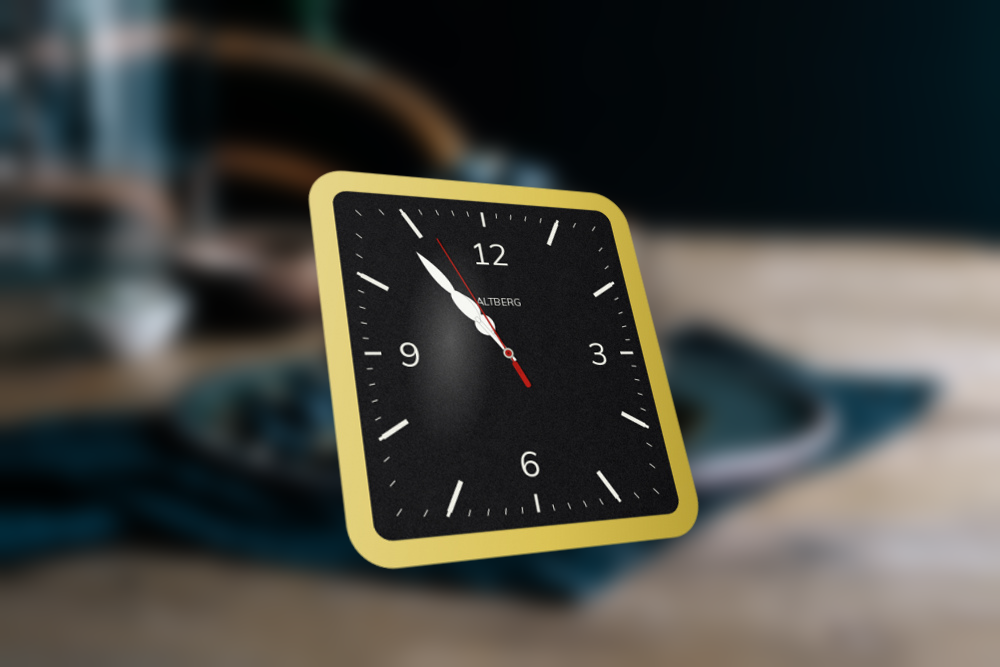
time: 10:53:56
